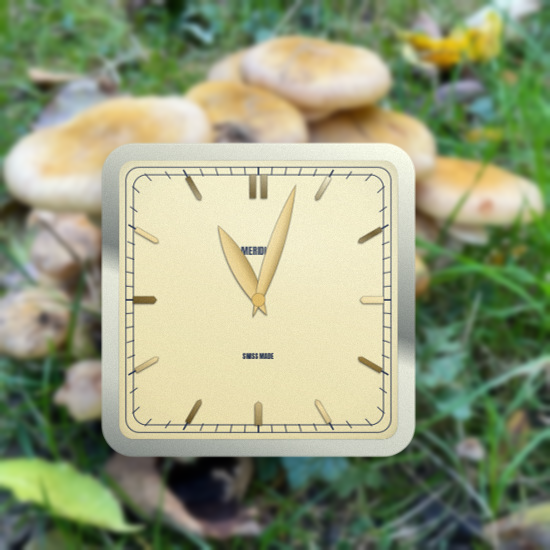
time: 11:03
